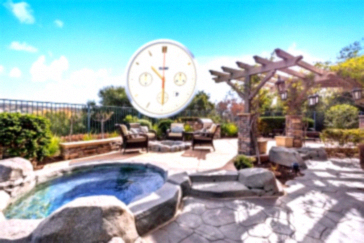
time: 10:30
